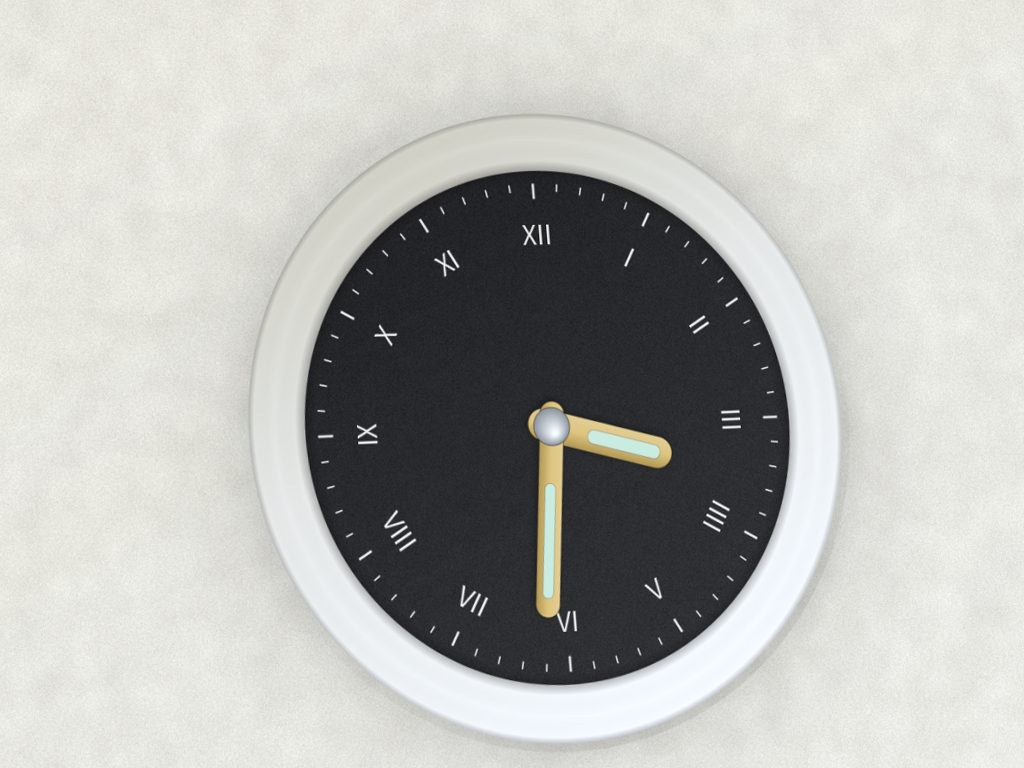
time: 3:31
